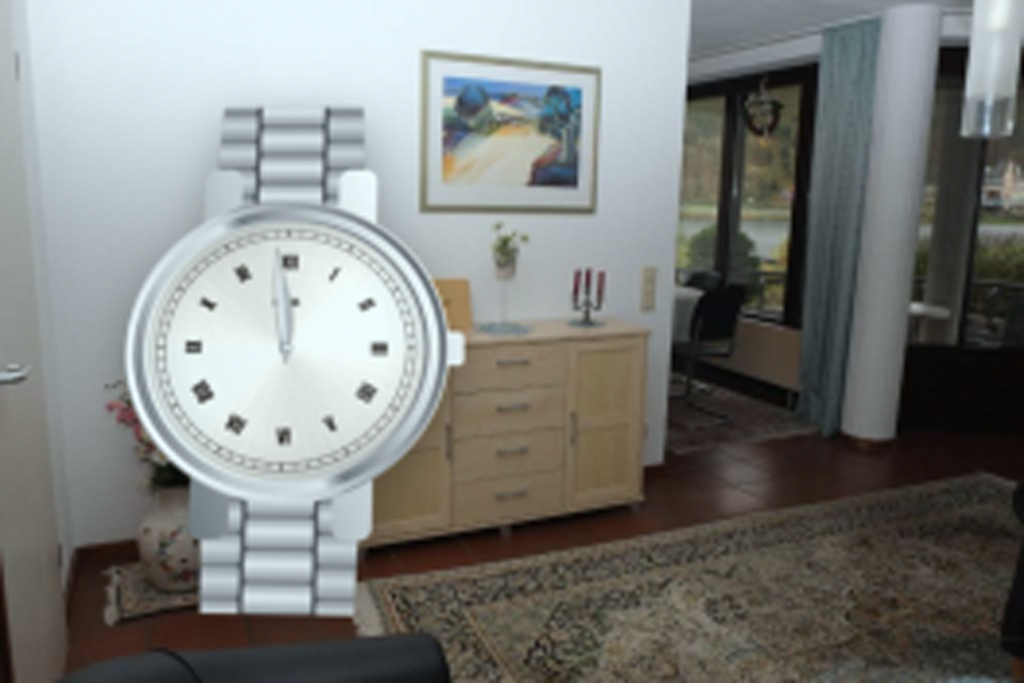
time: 11:59
